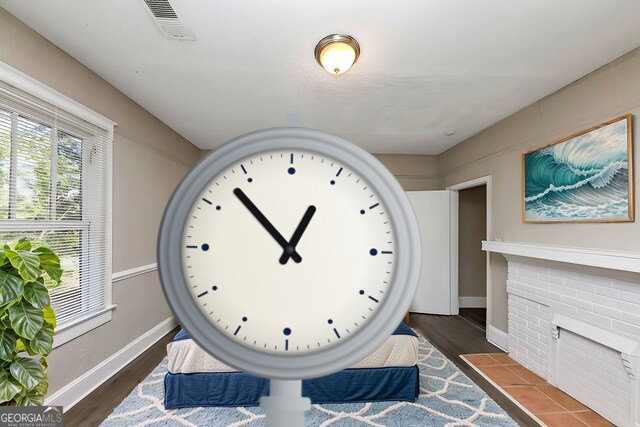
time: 12:53
